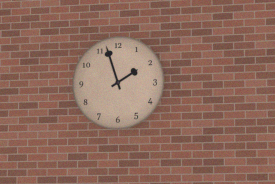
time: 1:57
